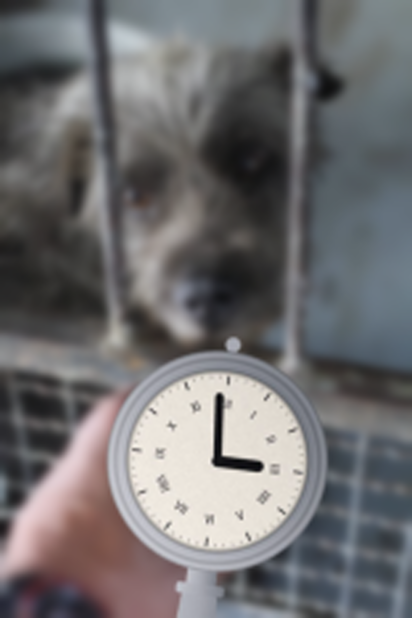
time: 2:59
